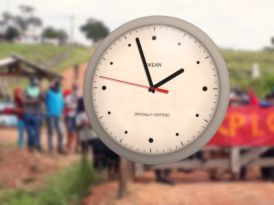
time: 1:56:47
